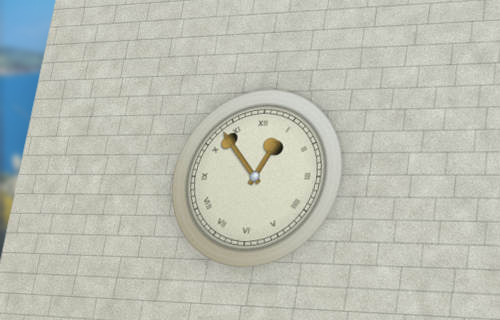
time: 12:53
